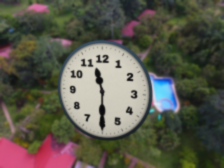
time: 11:30
